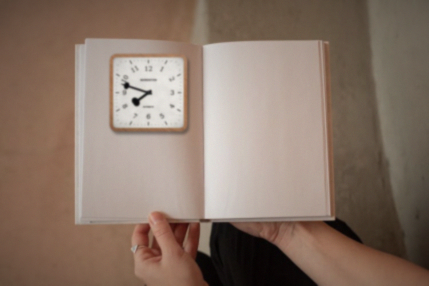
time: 7:48
